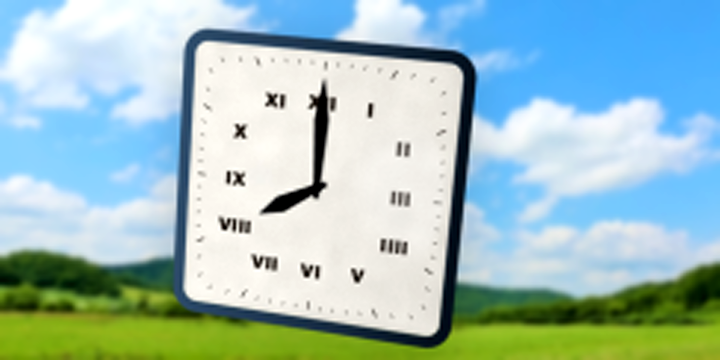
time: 8:00
